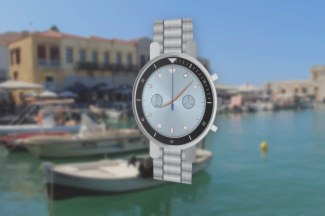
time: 8:08
